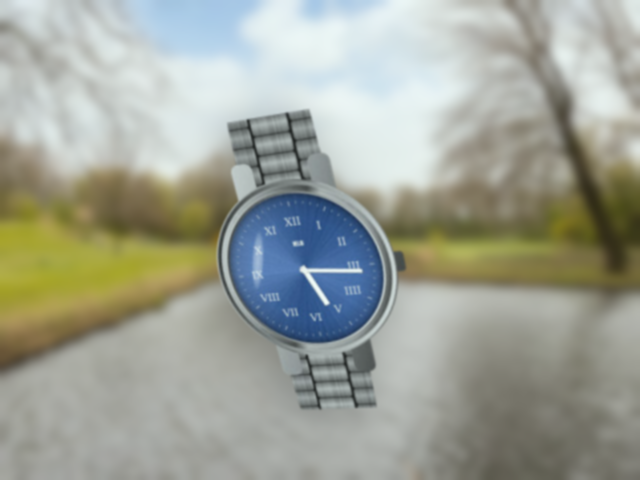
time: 5:16
